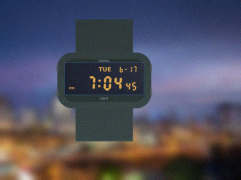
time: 7:04:45
